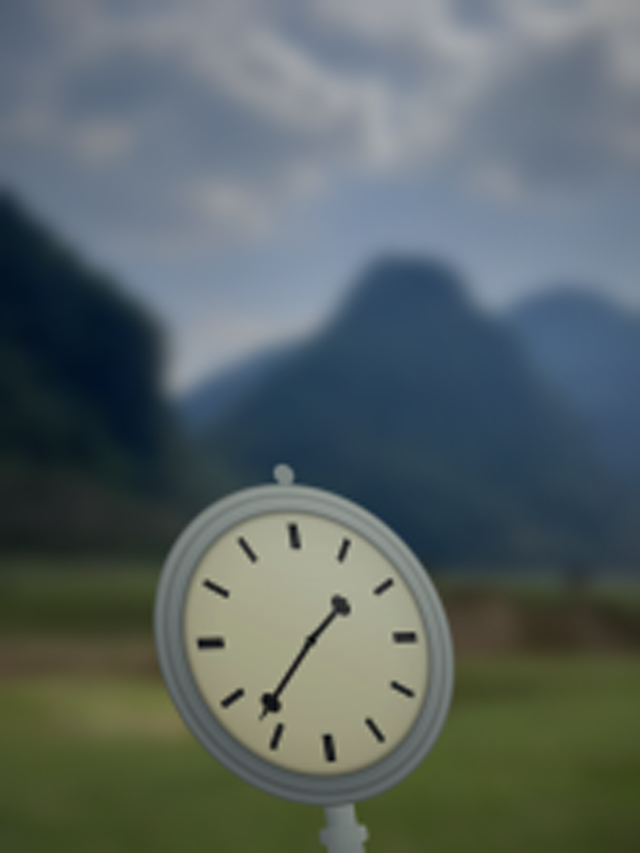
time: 1:37
